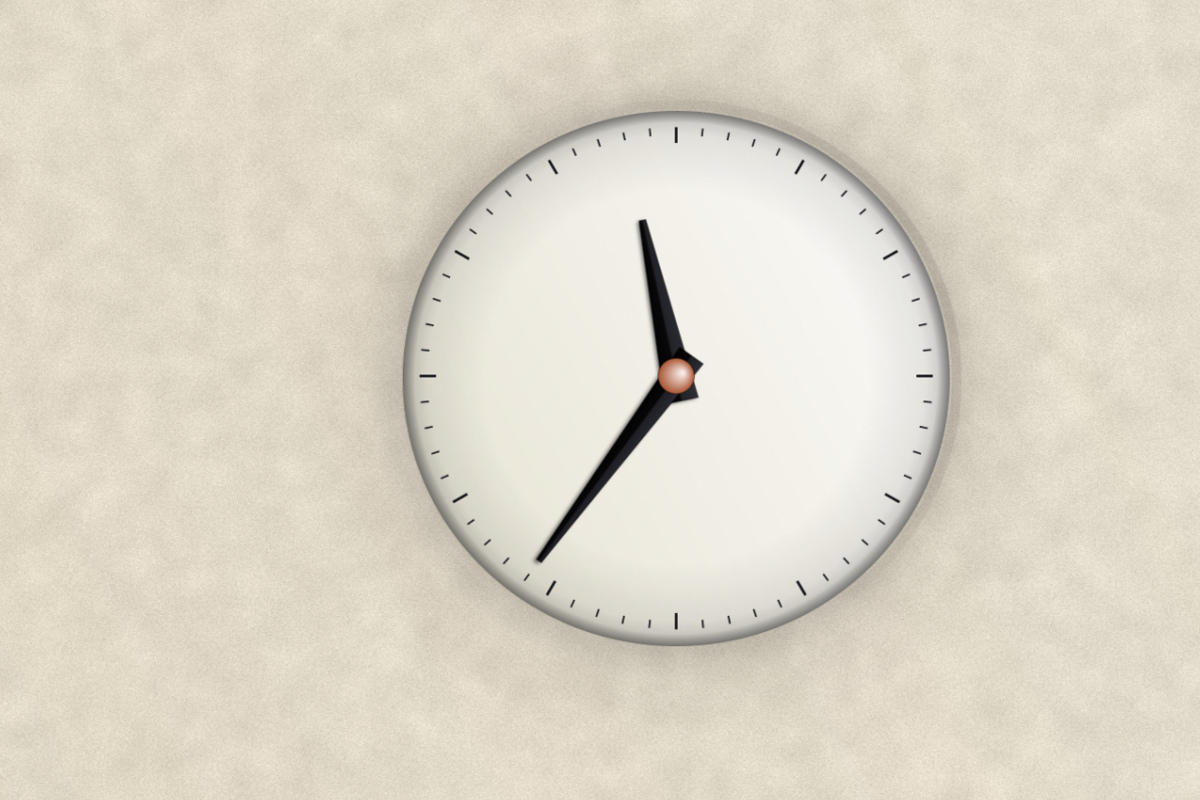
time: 11:36
